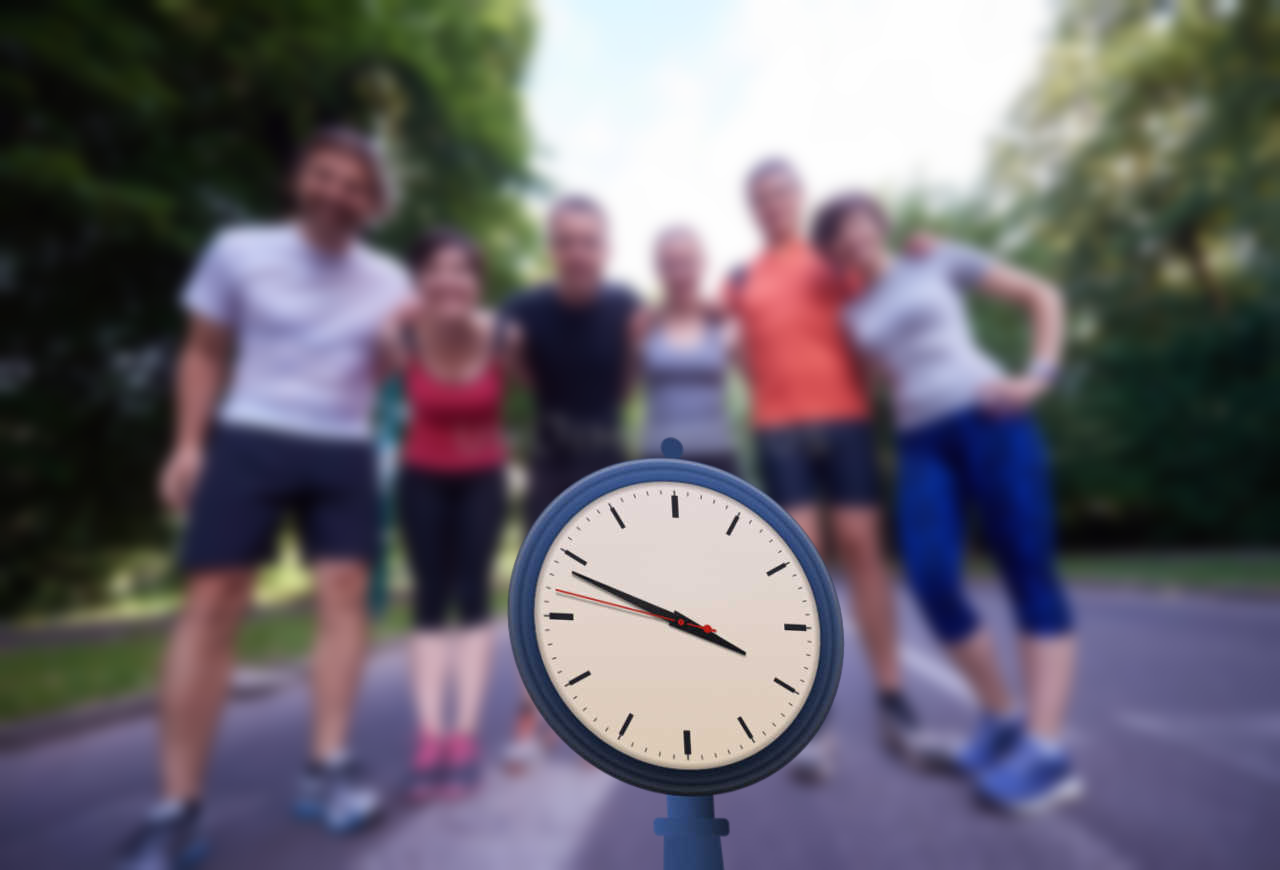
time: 3:48:47
